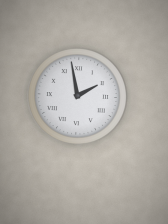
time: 1:58
